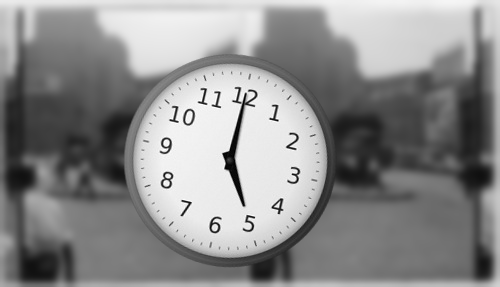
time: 5:00
